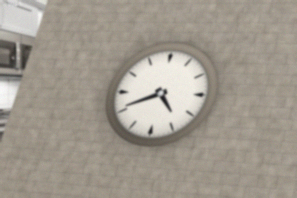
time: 4:41
